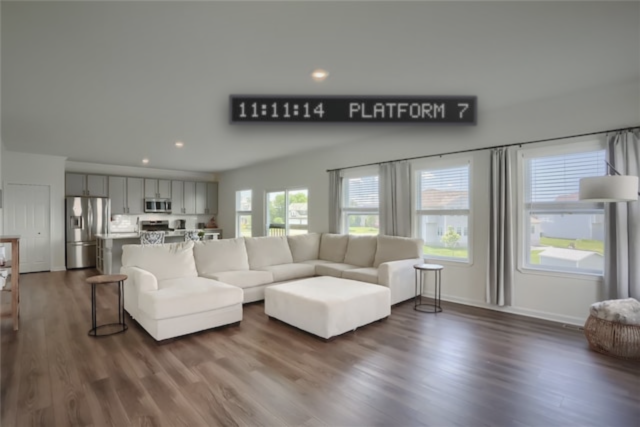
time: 11:11:14
